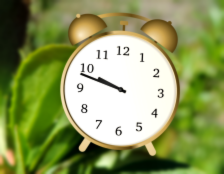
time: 9:48
